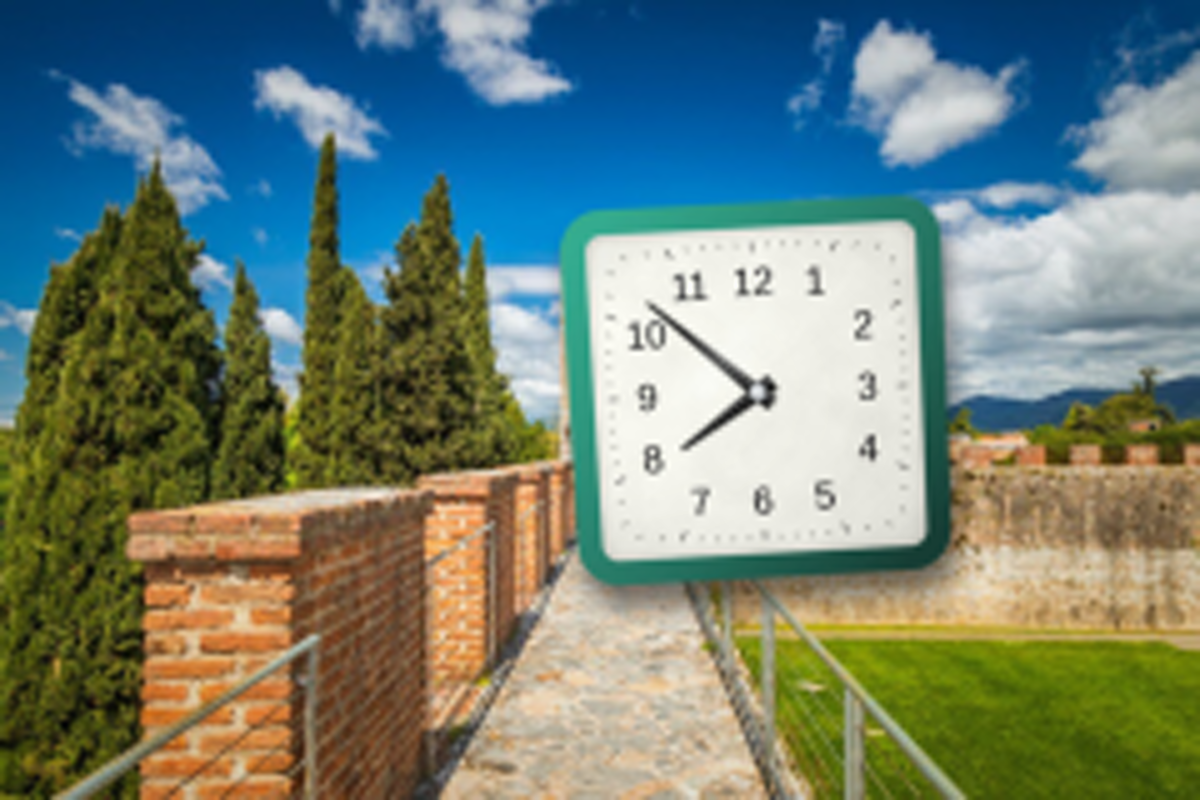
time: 7:52
